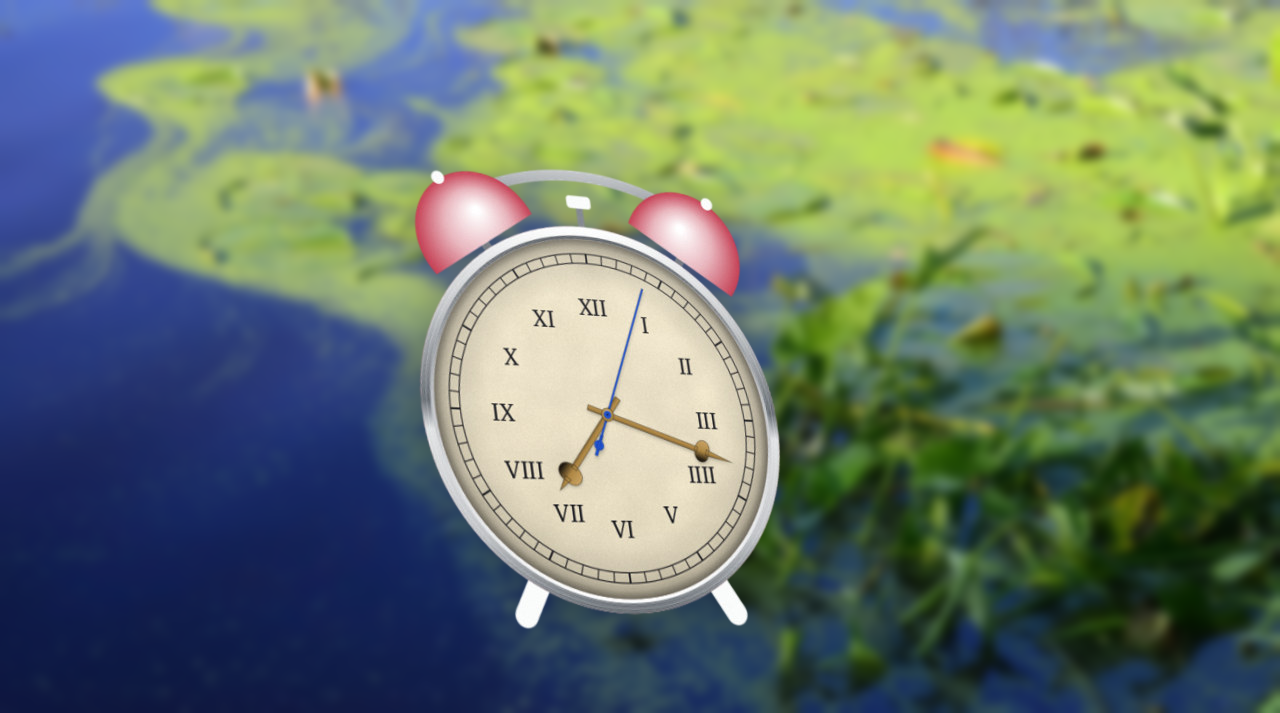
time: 7:18:04
